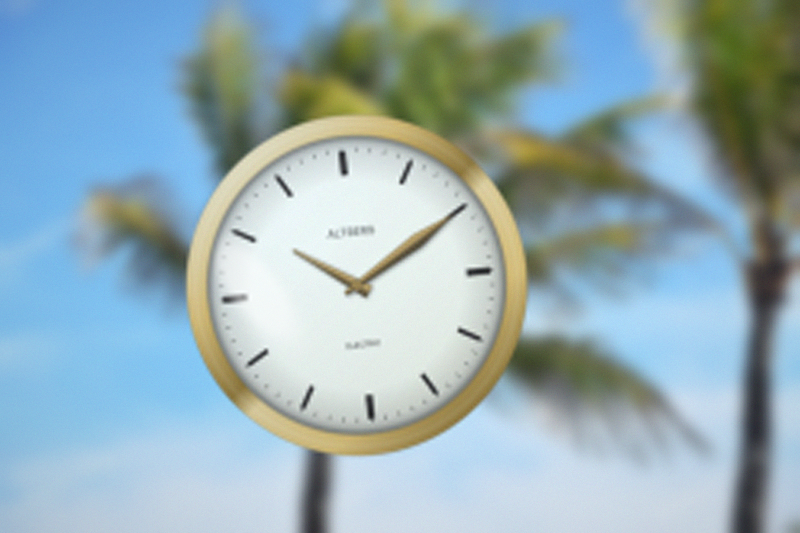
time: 10:10
